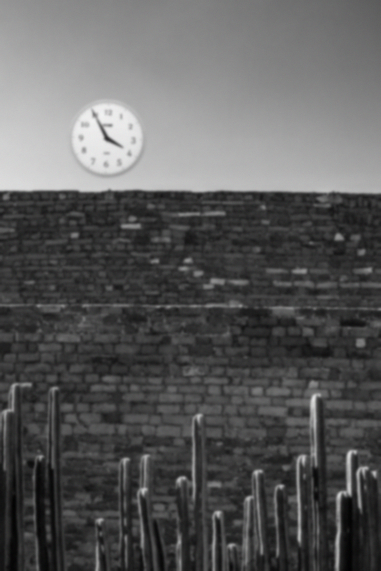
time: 3:55
